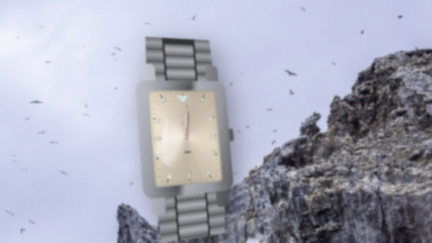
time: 12:01
